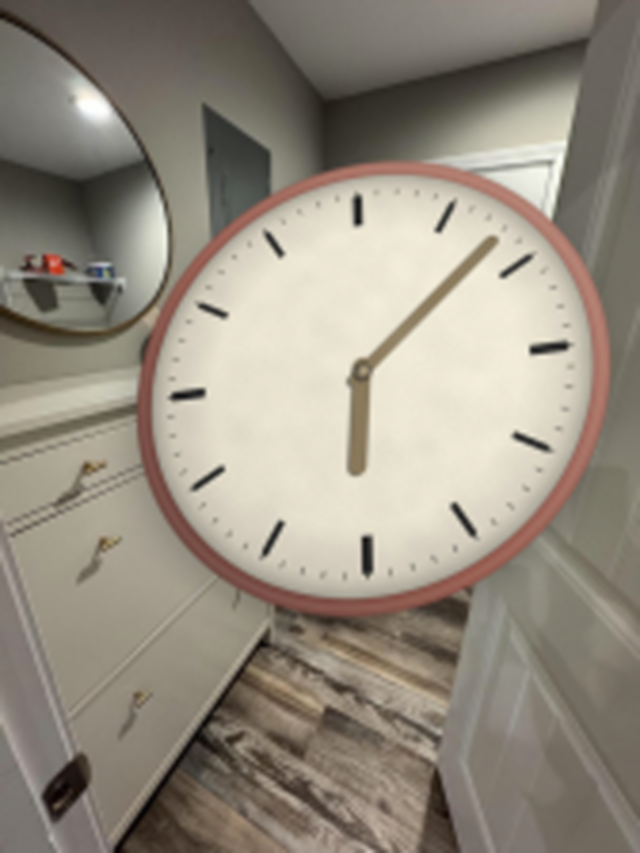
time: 6:08
